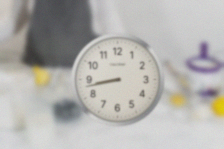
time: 8:43
